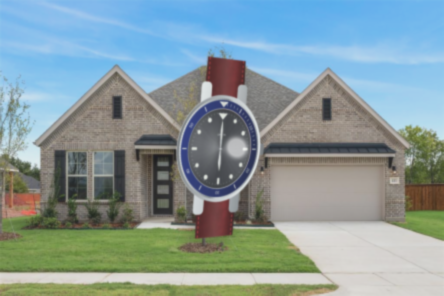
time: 6:00
